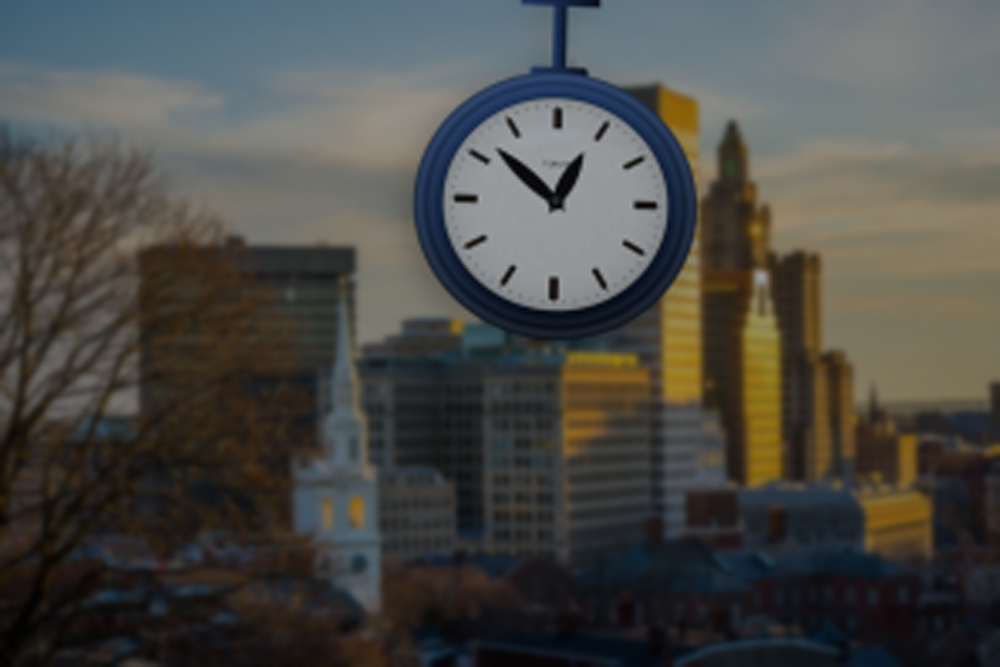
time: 12:52
